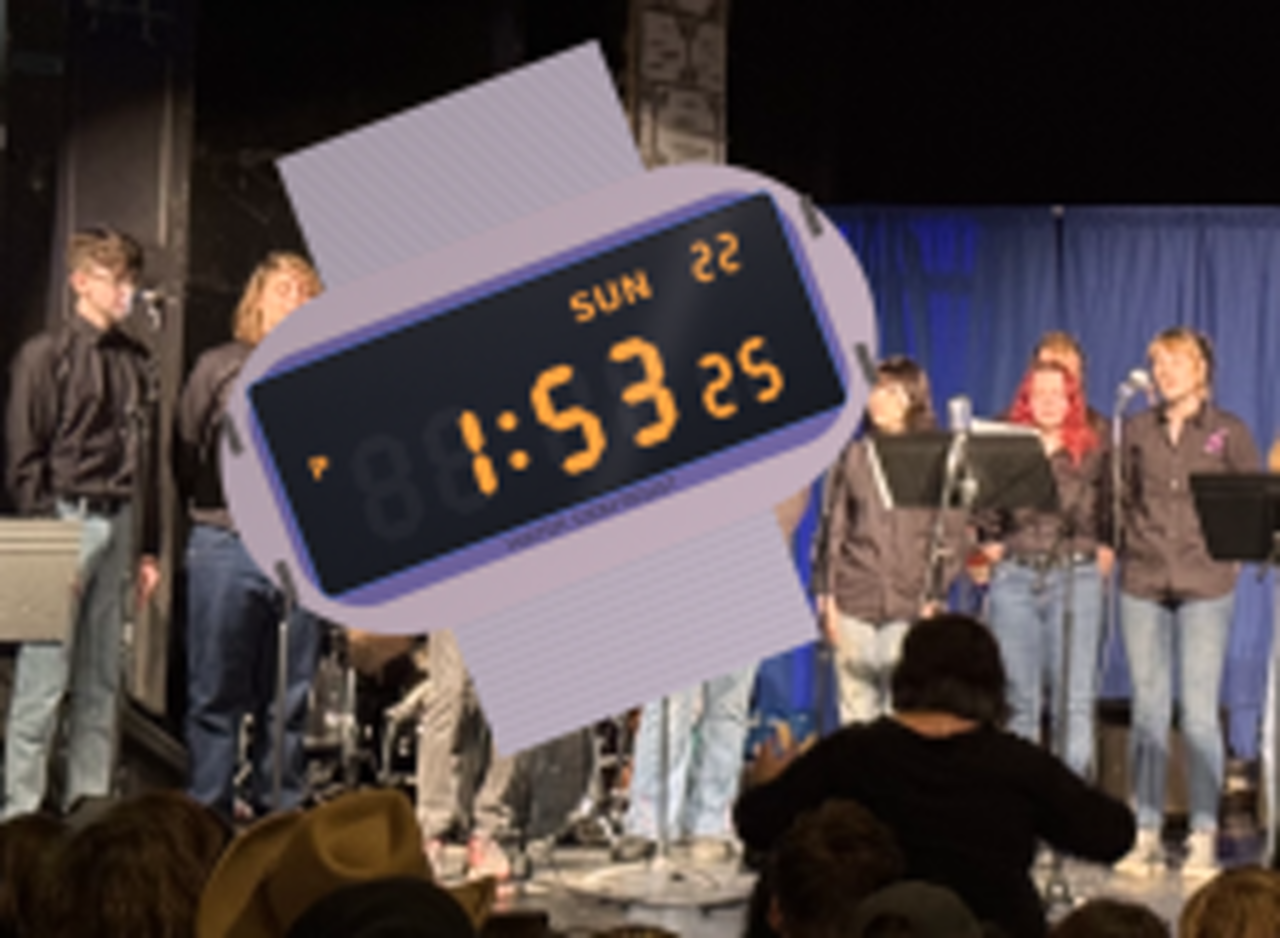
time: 1:53:25
